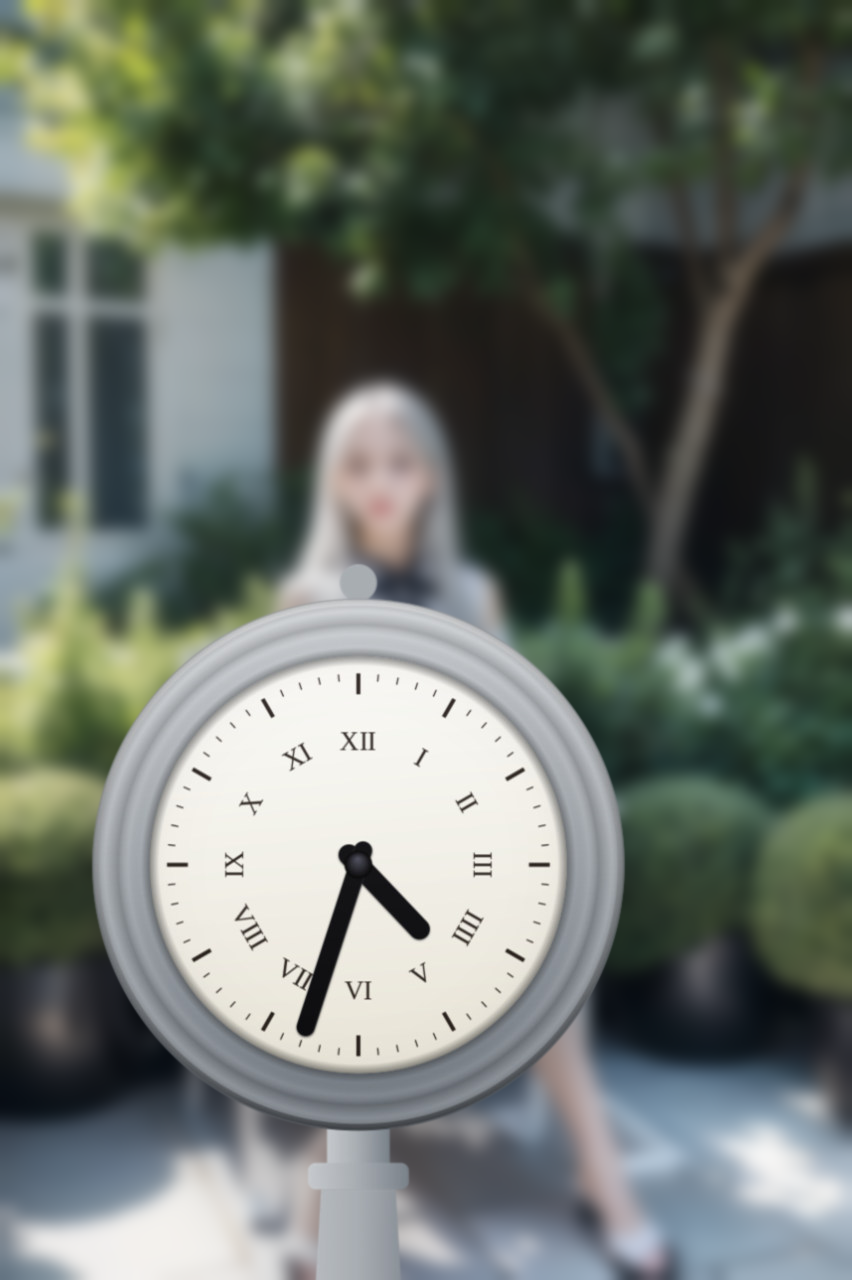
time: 4:33
